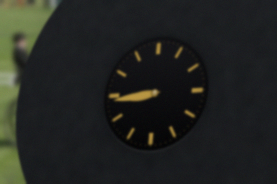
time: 8:44
